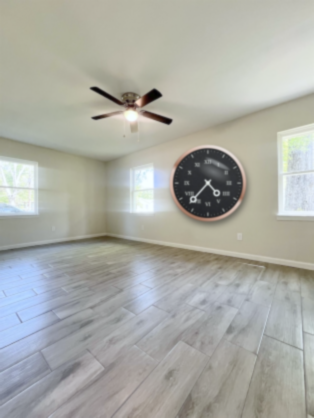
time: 4:37
